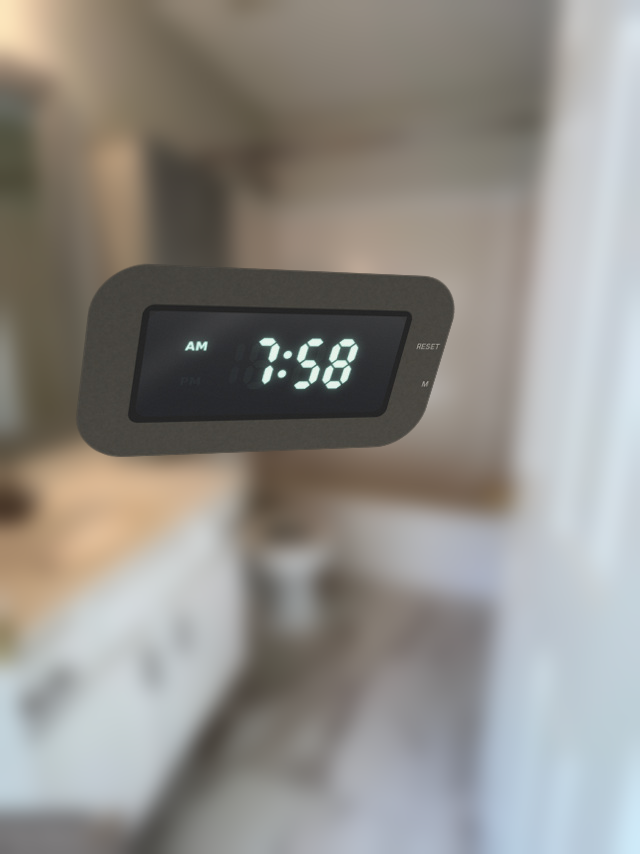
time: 7:58
